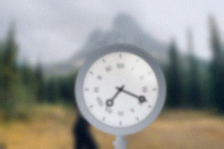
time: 7:19
